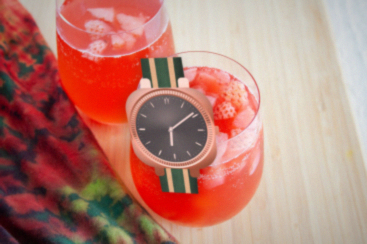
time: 6:09
